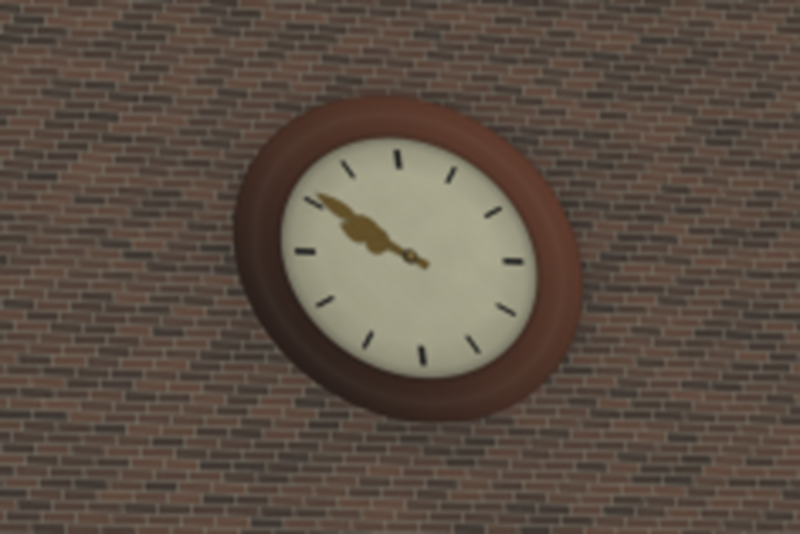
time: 9:51
